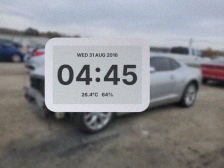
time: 4:45
